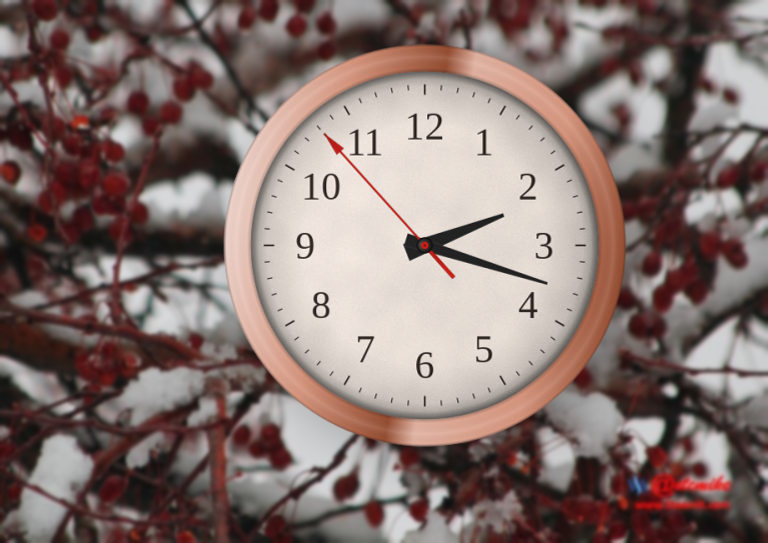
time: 2:17:53
